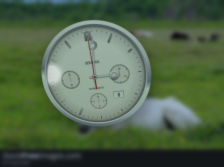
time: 3:01
